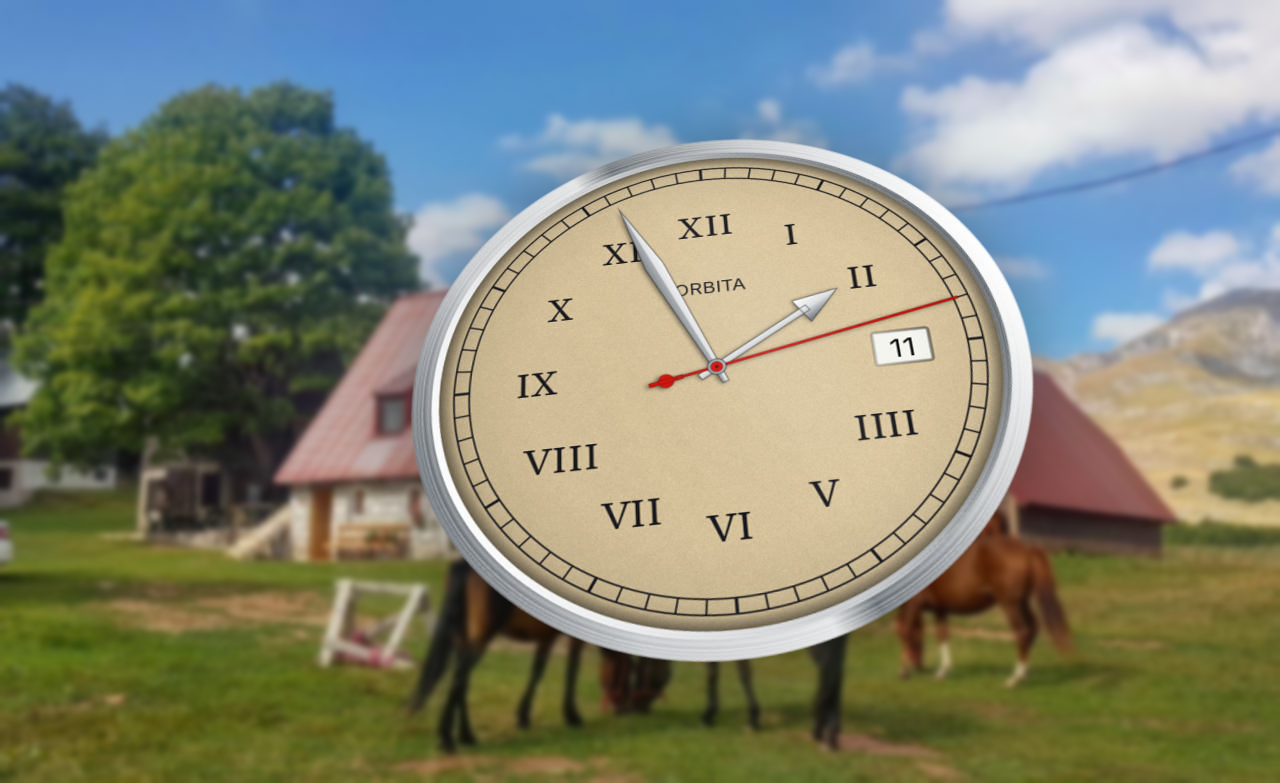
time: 1:56:13
